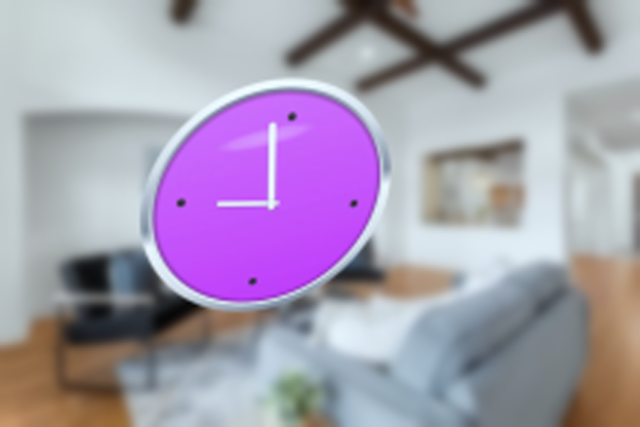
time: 8:58
